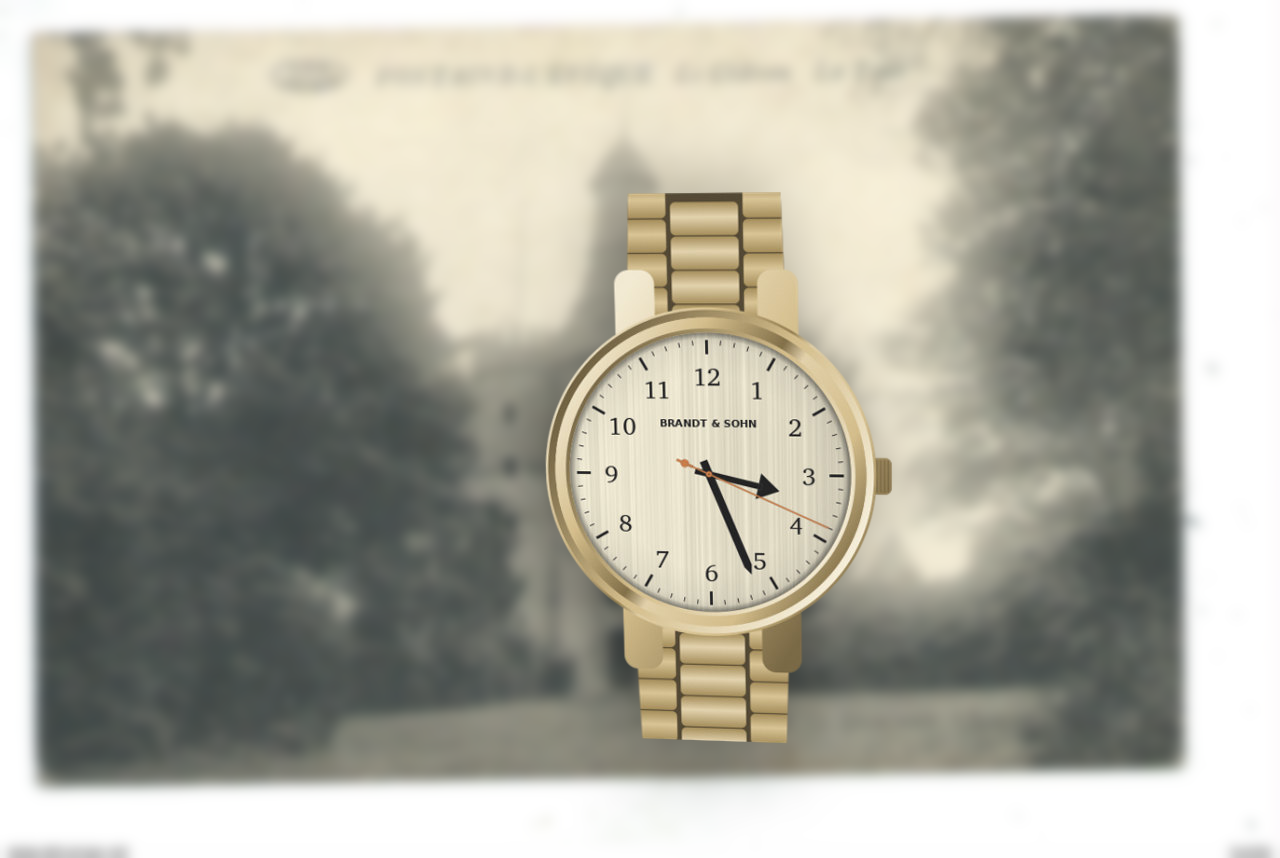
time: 3:26:19
